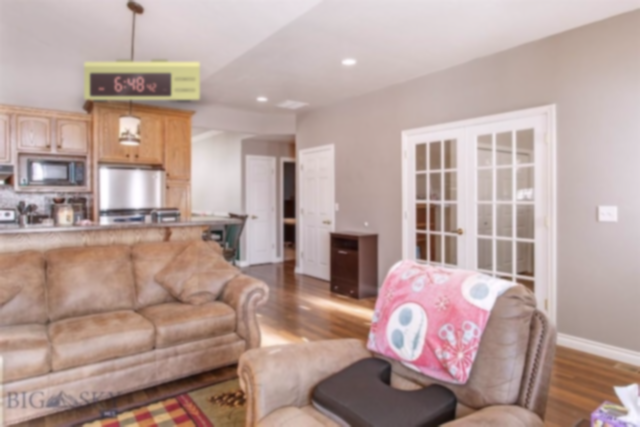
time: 6:48
